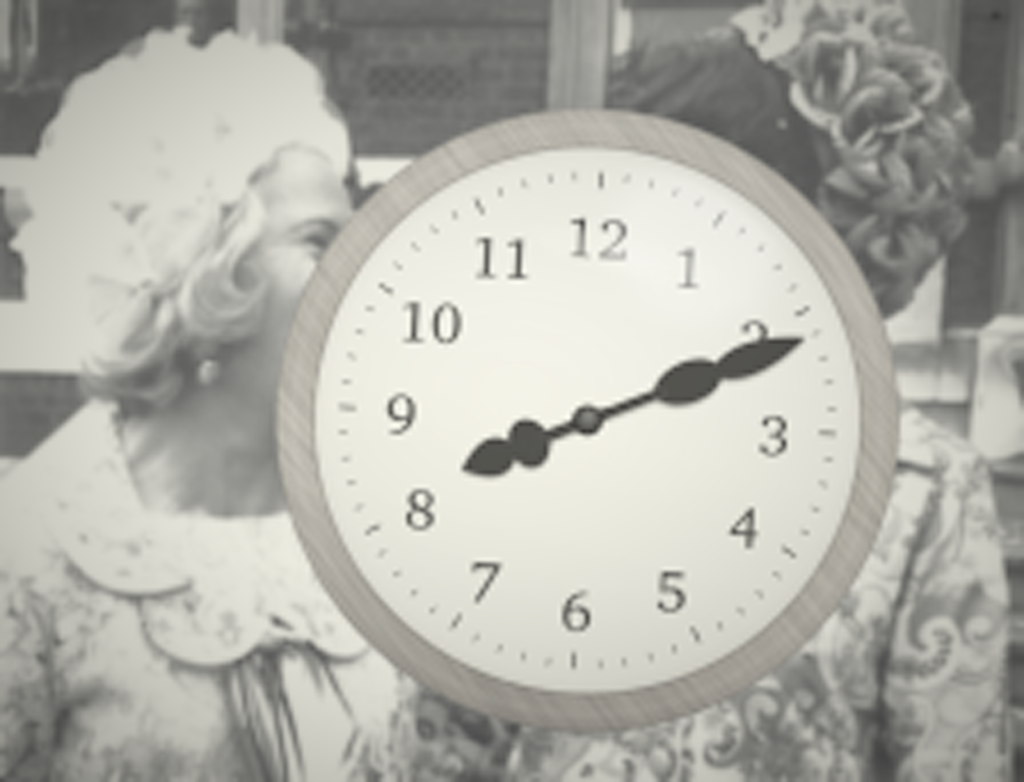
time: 8:11
